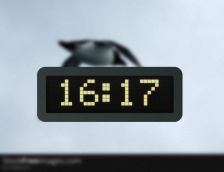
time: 16:17
